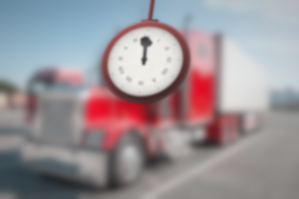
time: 11:59
